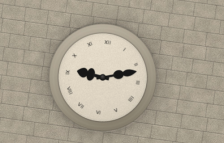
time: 9:12
